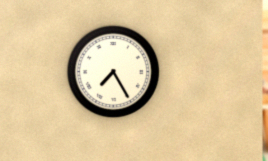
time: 7:25
